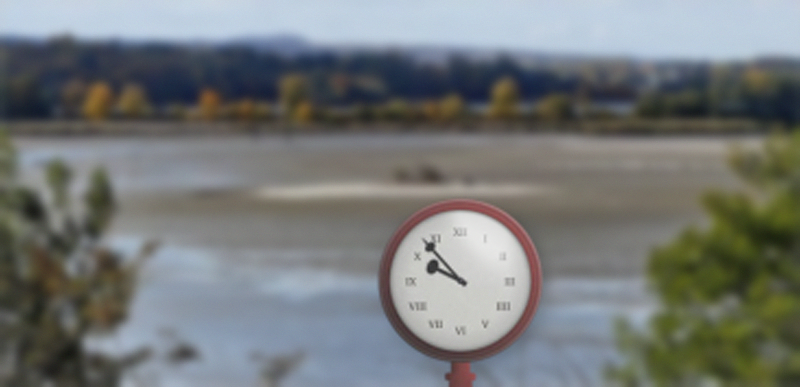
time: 9:53
